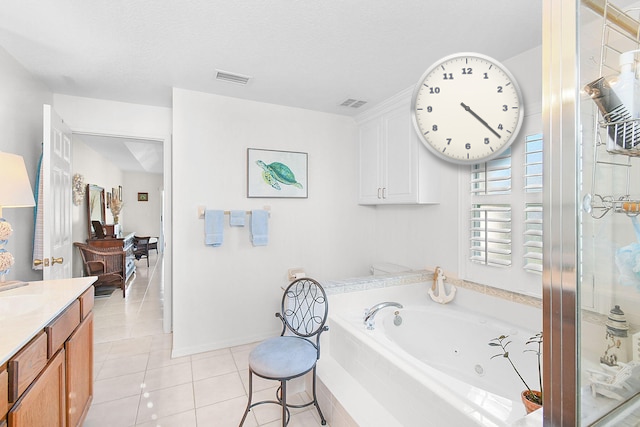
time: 4:22
